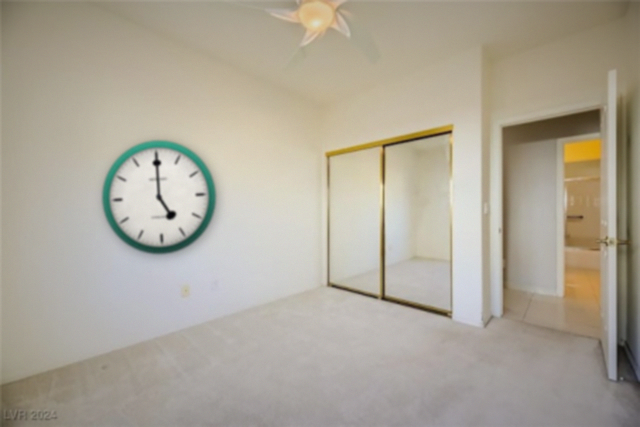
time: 5:00
